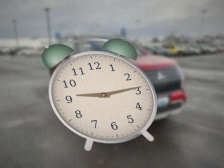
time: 9:14
